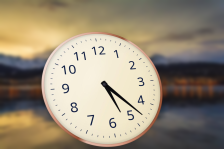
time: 5:23
